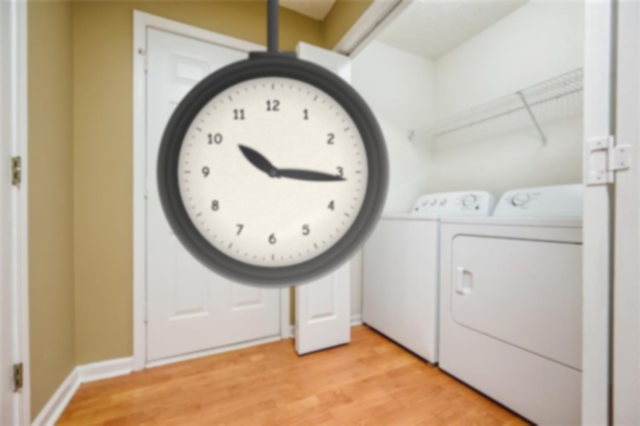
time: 10:16
